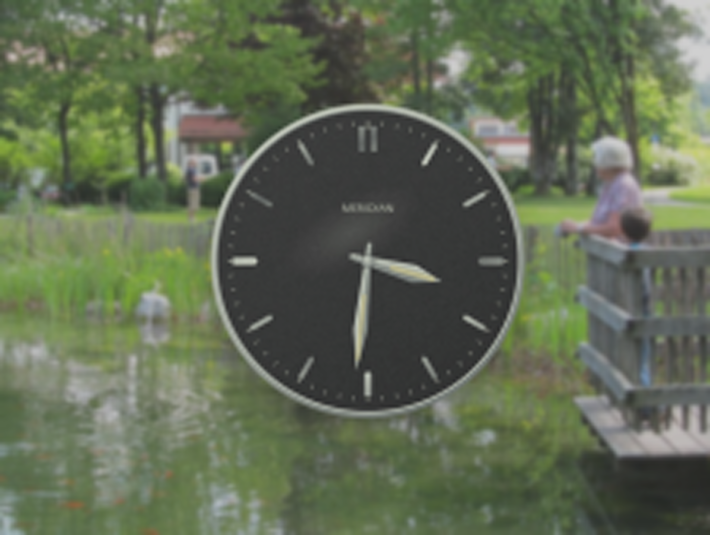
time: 3:31
